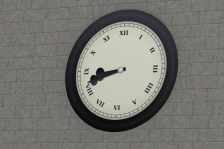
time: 8:42
